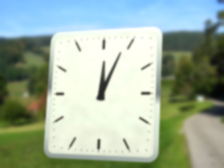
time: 12:04
